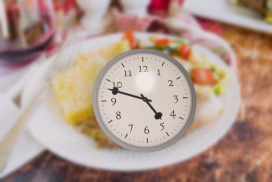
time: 4:48
